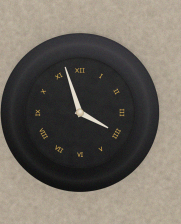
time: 3:57
